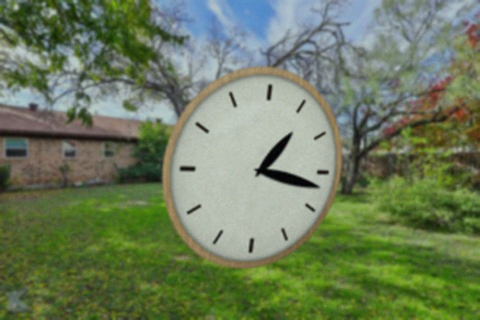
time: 1:17
